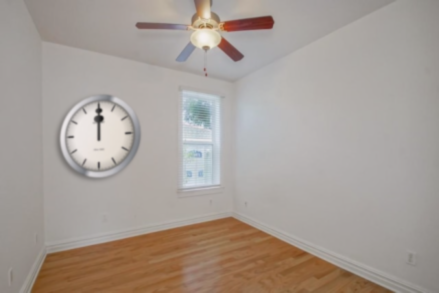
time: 12:00
